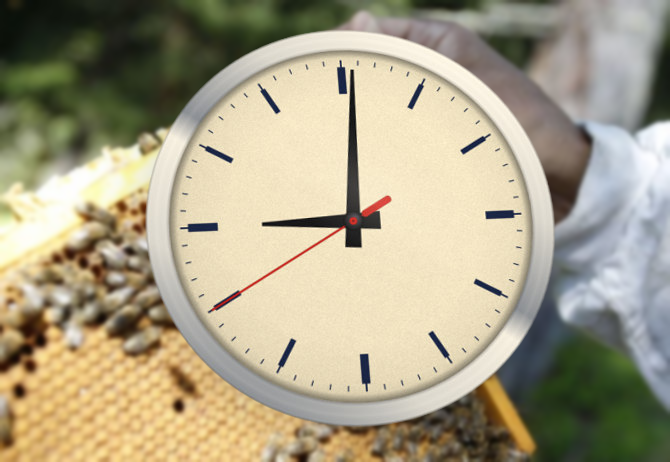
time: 9:00:40
